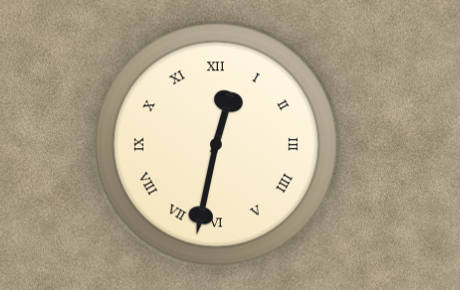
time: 12:32
